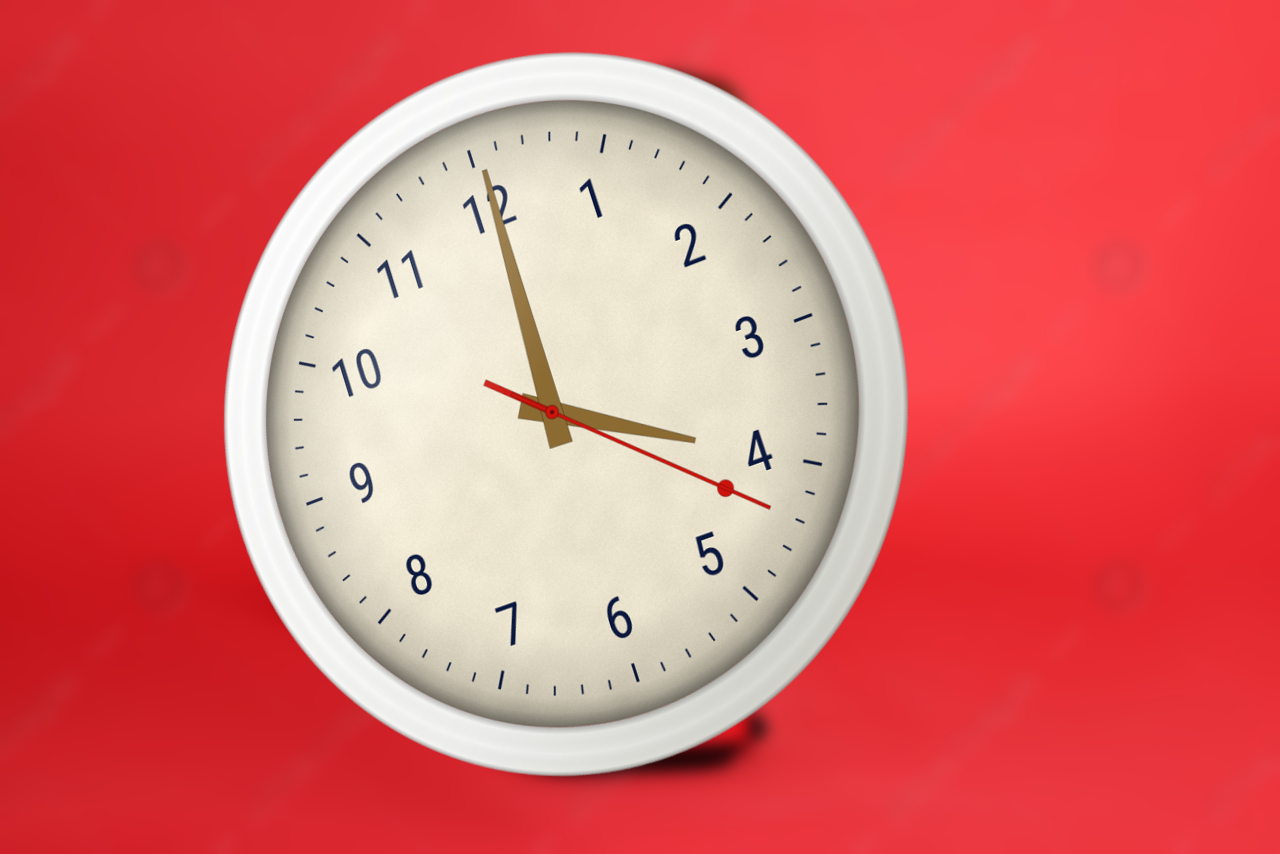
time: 4:00:22
